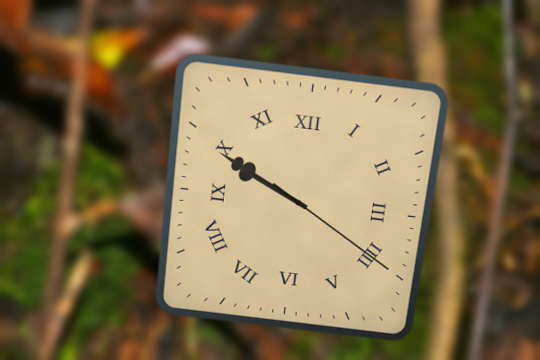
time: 9:49:20
